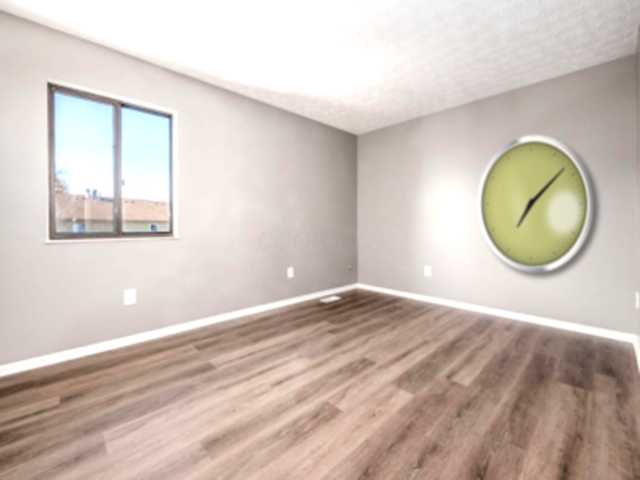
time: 7:08
